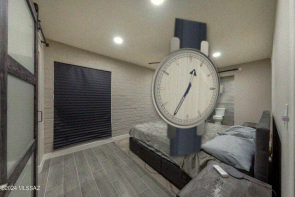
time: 12:35
